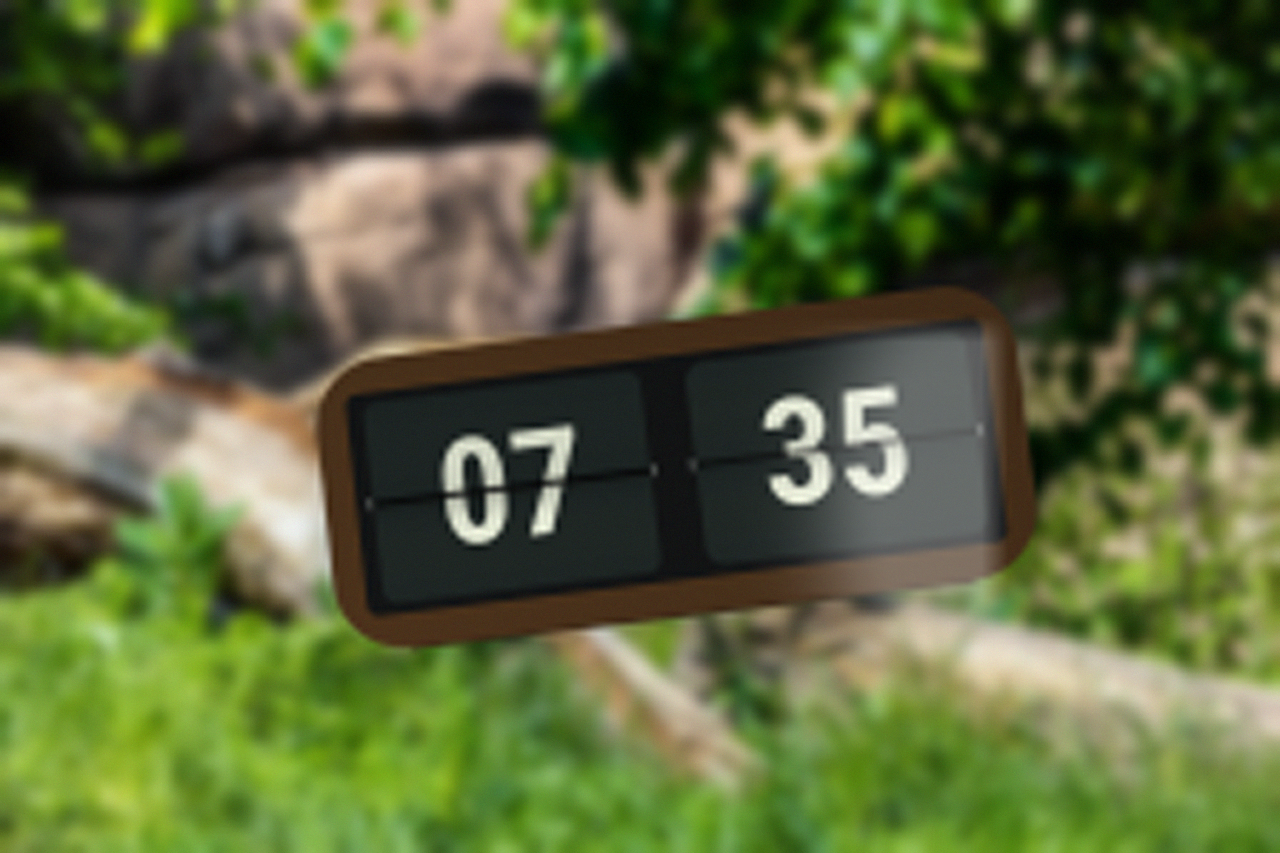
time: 7:35
